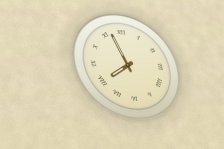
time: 7:57
